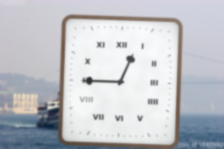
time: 12:45
